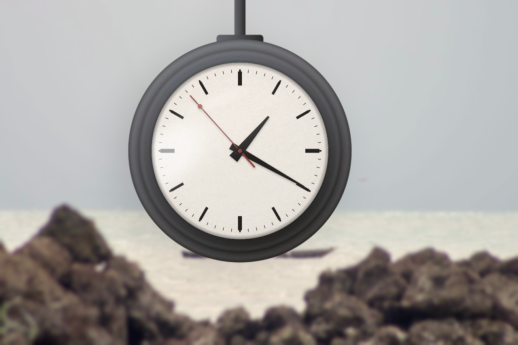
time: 1:19:53
